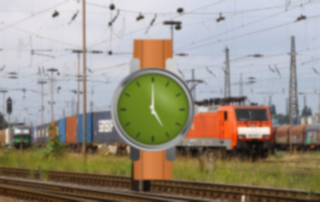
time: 5:00
